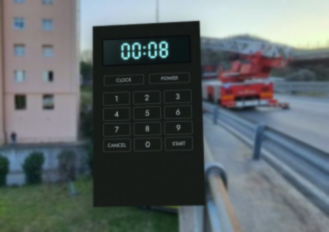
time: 0:08
